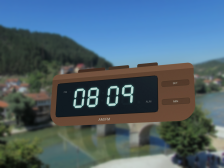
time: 8:09
